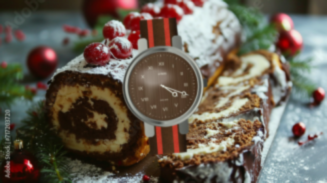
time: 4:19
